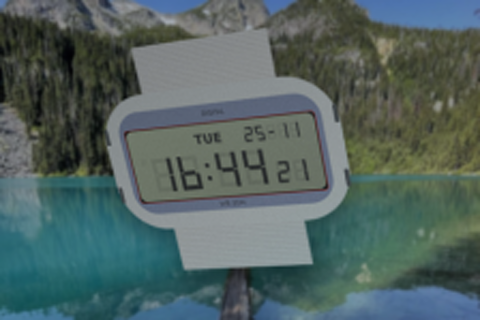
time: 16:44:21
